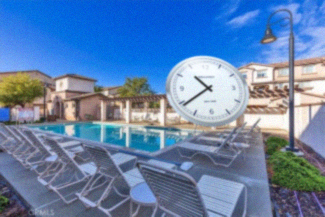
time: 10:39
